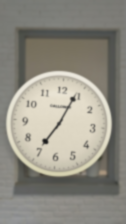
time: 7:04
